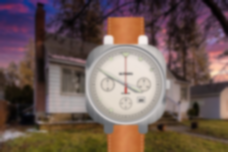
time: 3:50
